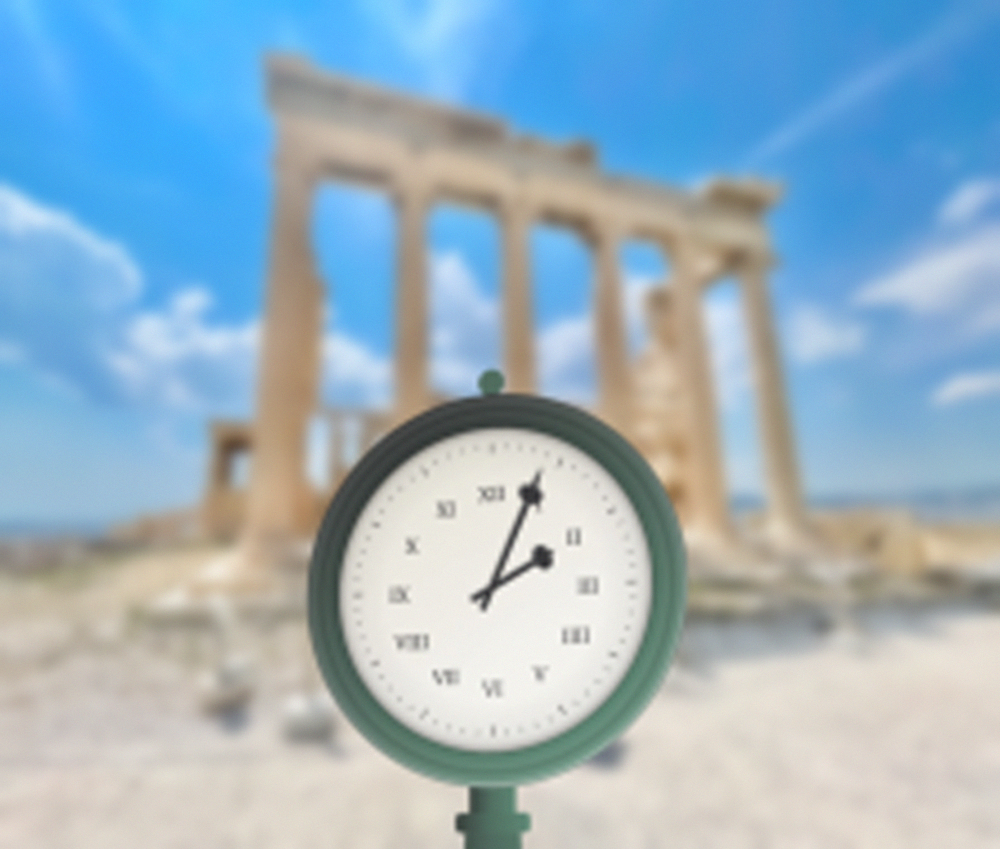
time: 2:04
